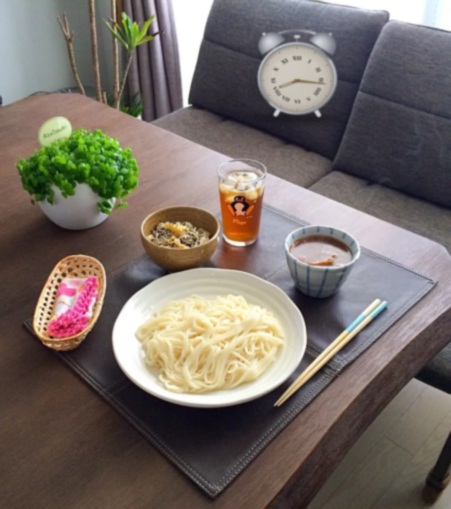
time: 8:16
